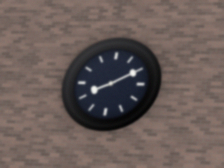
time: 8:10
